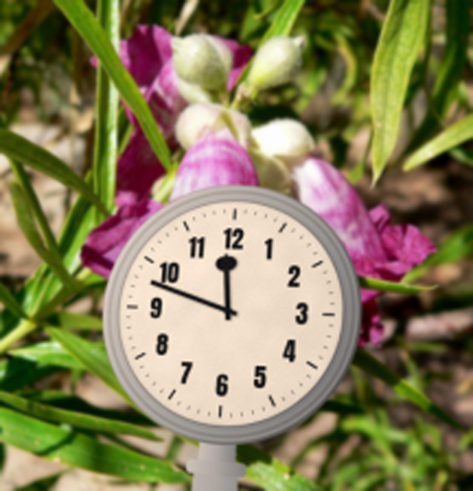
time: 11:48
